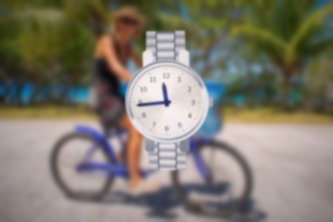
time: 11:44
